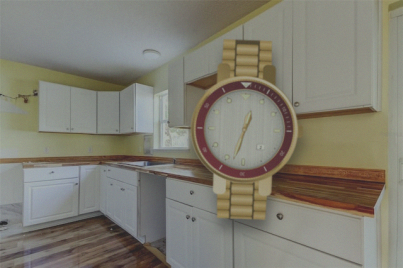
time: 12:33
